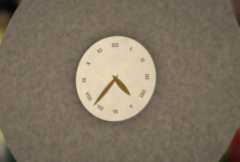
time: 4:37
